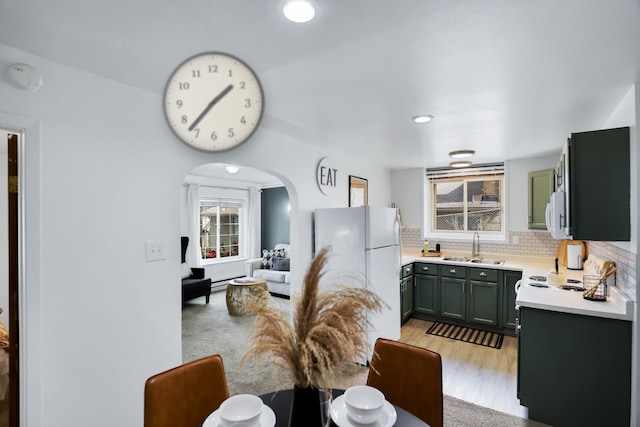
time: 1:37
